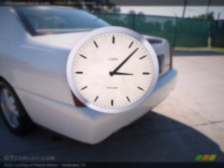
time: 3:07
